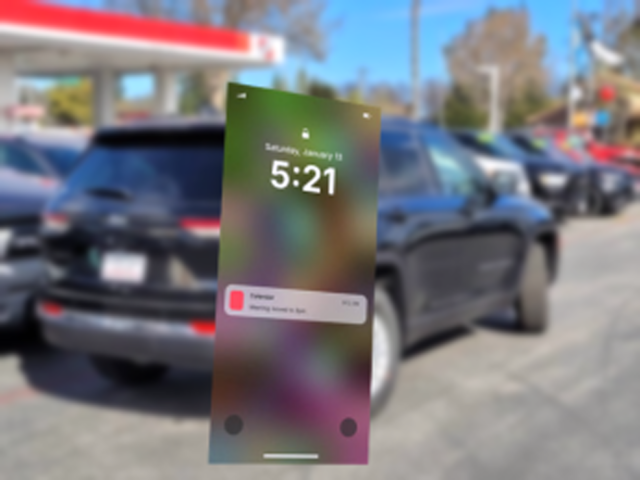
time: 5:21
